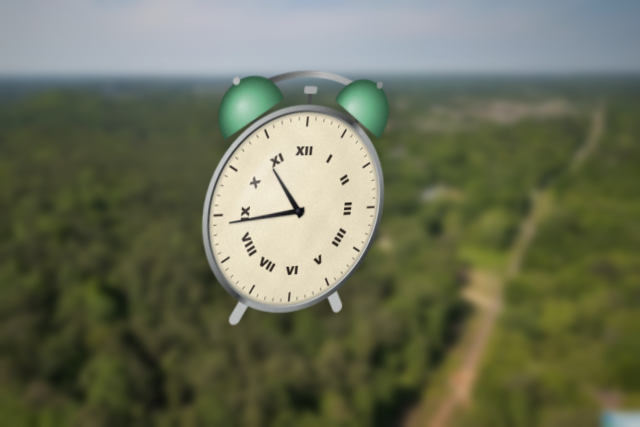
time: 10:44
